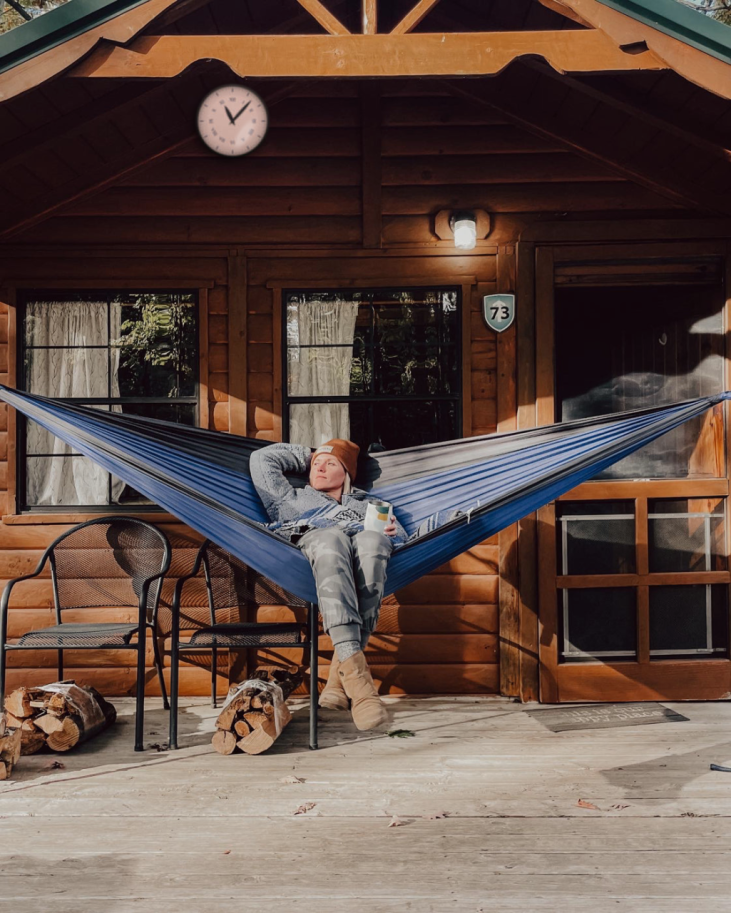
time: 11:07
